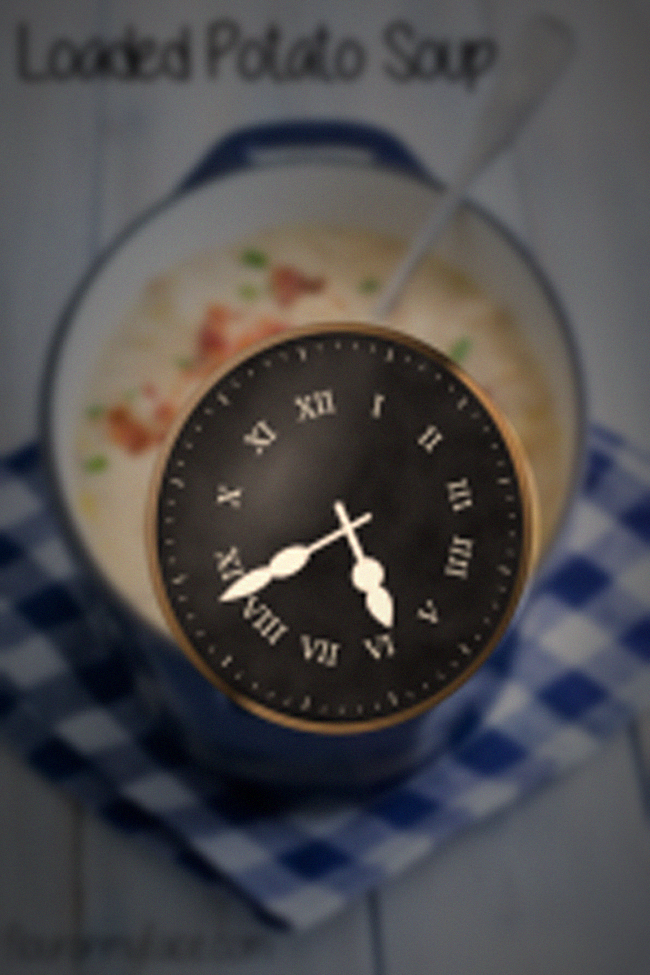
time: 5:43
